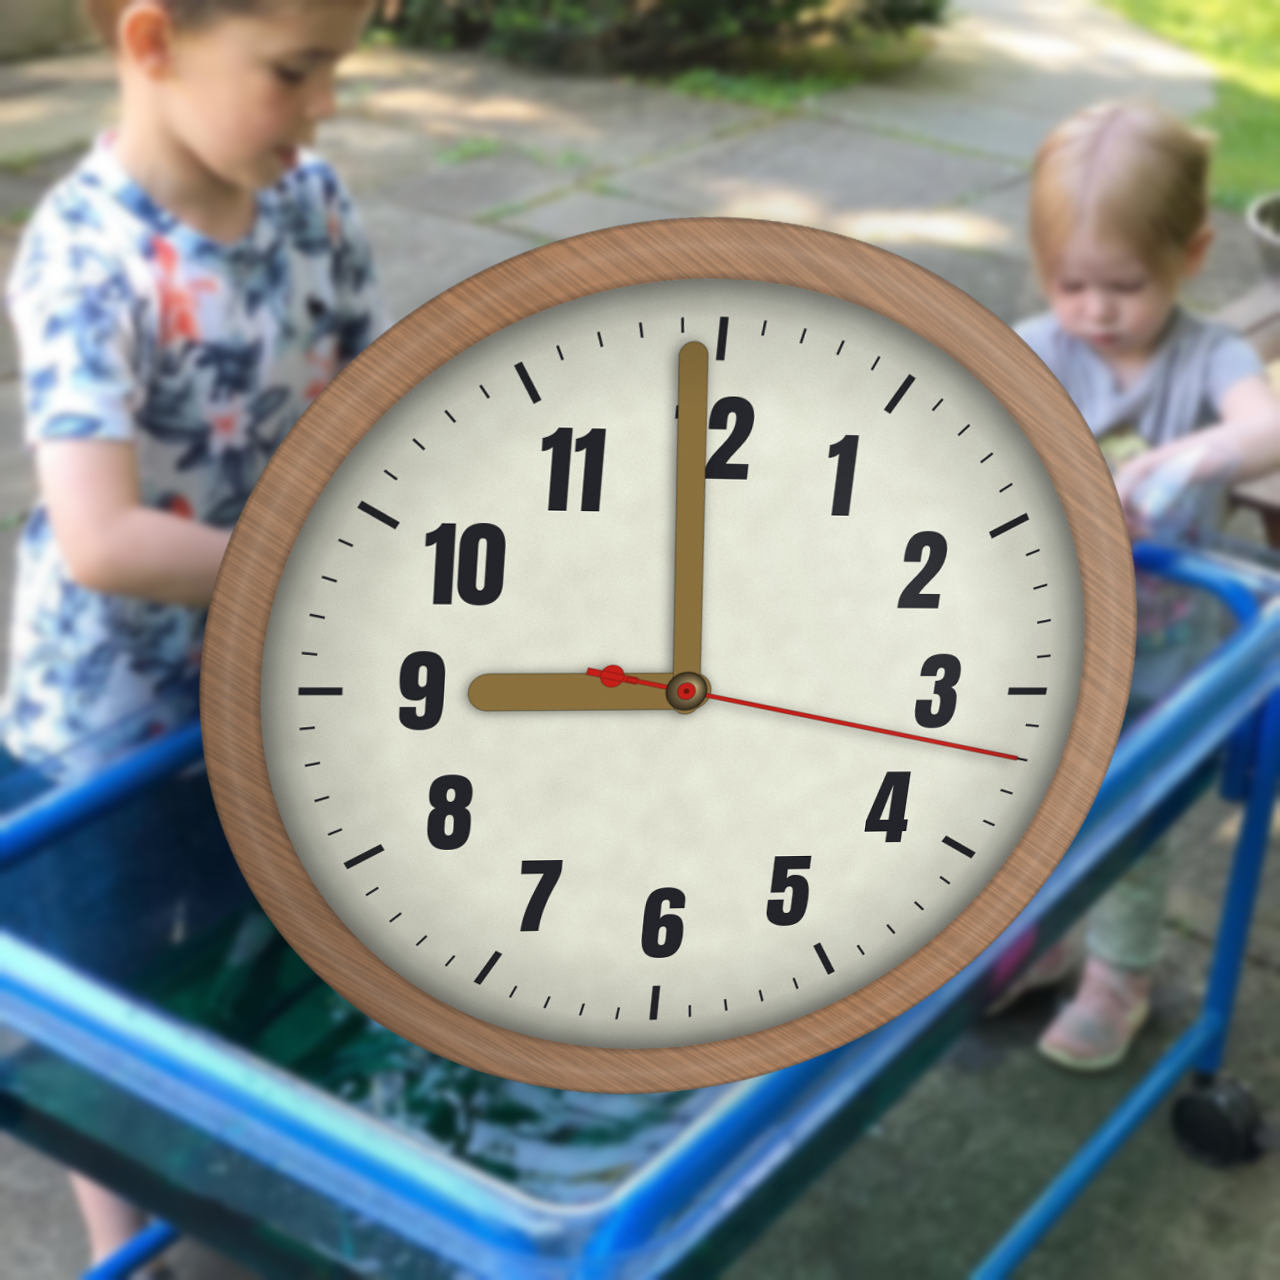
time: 8:59:17
